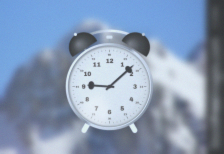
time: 9:08
